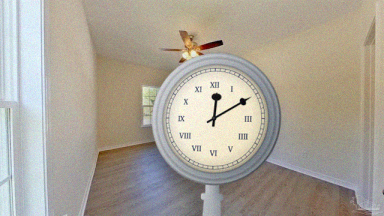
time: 12:10
